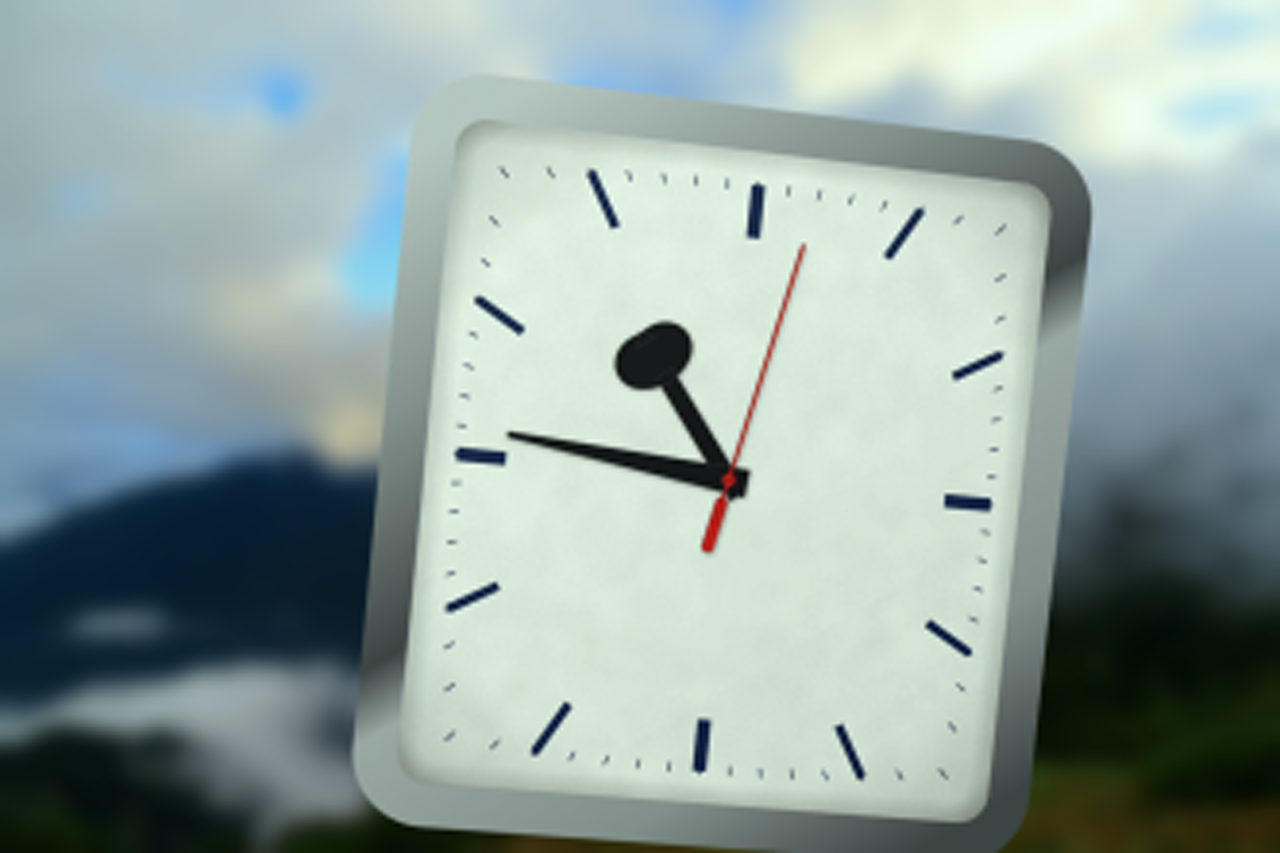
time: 10:46:02
